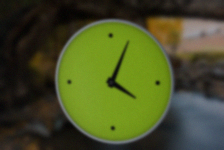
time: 4:04
